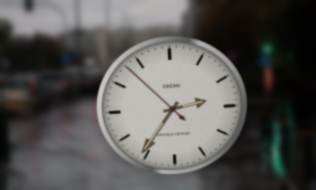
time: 2:35:53
